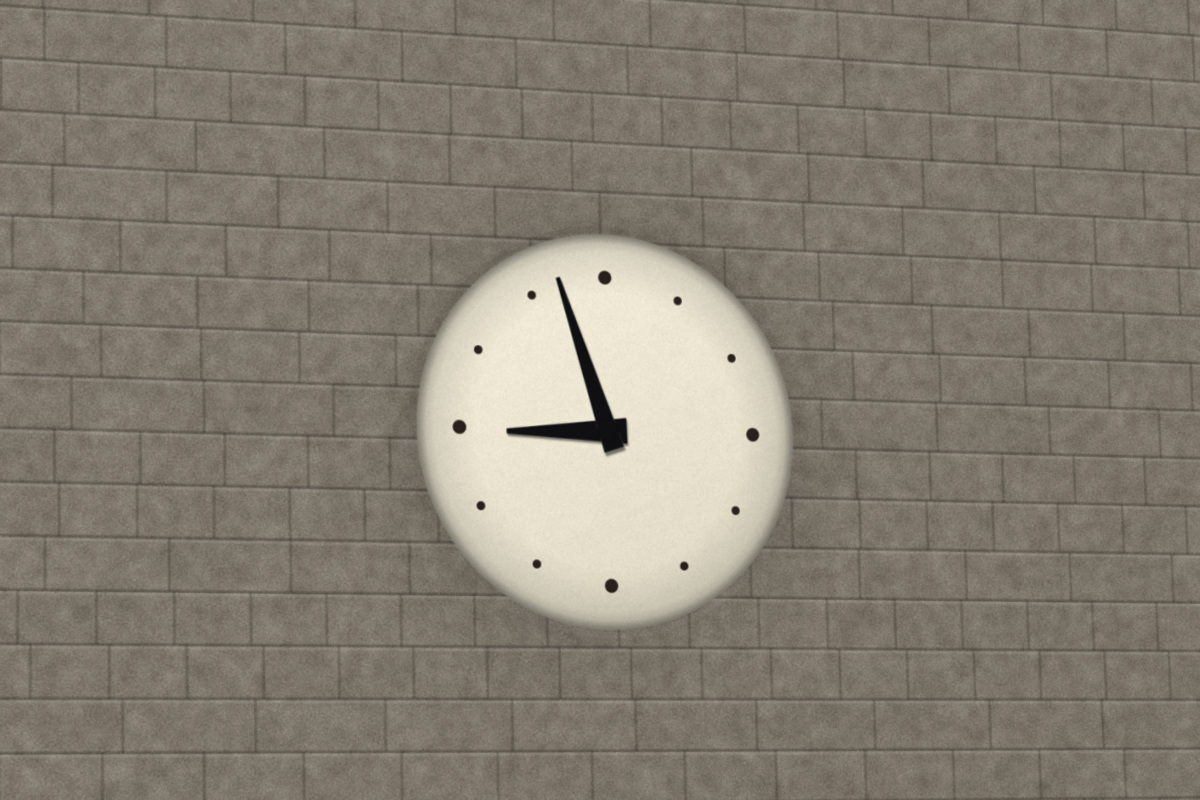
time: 8:57
